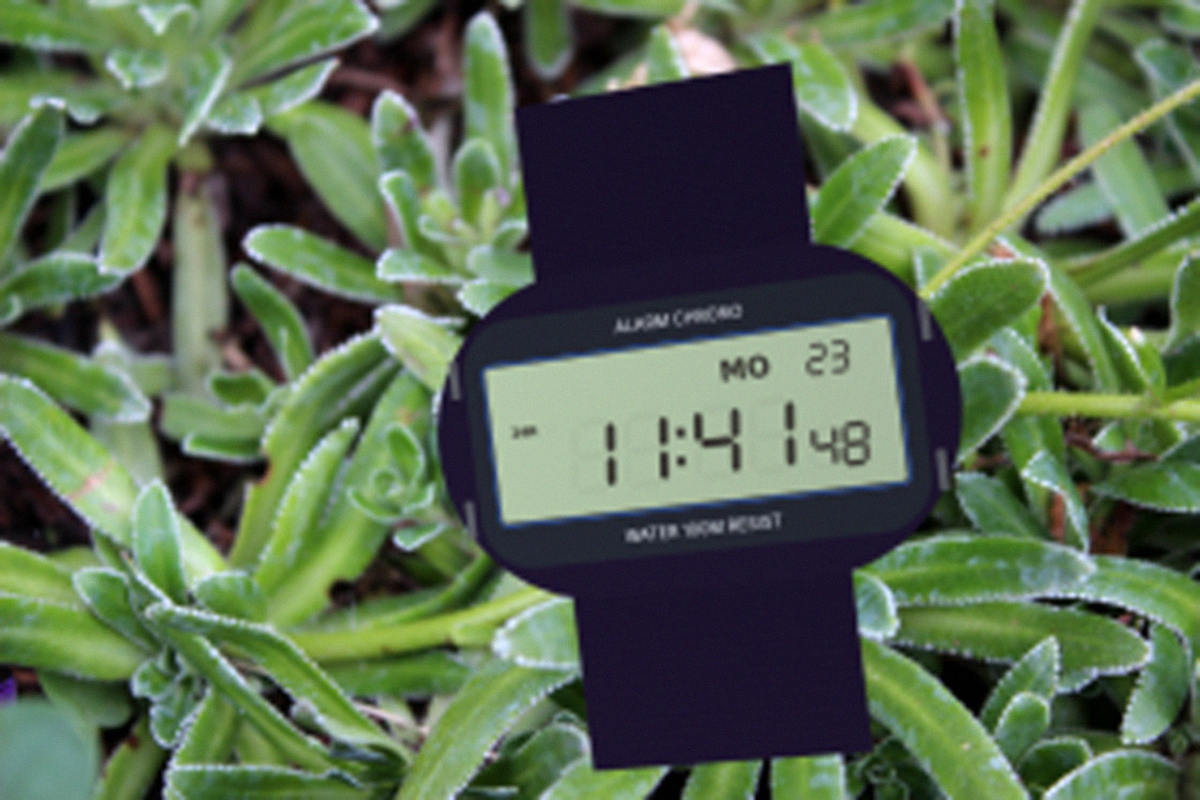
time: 11:41:48
